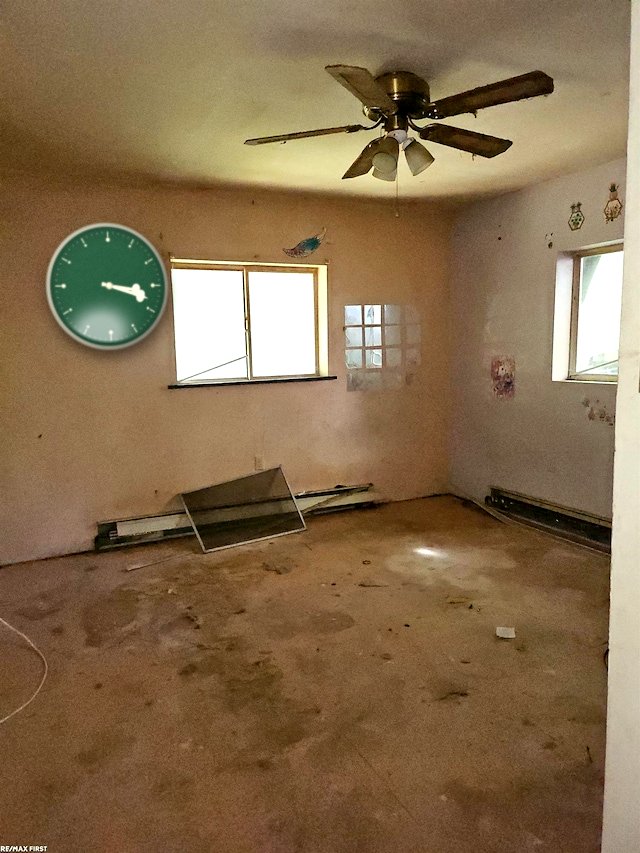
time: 3:18
